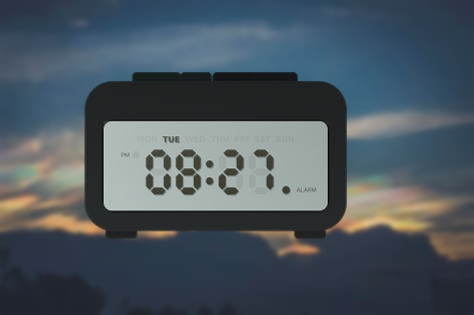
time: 8:27
